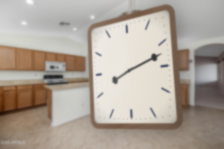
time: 8:12
